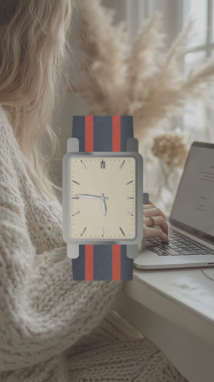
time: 5:46
